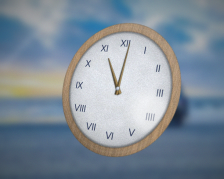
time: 11:01
